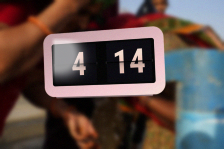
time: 4:14
